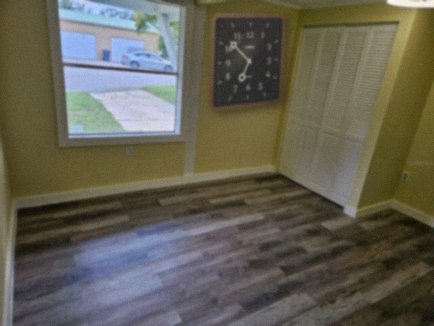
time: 6:52
